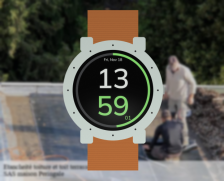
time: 13:59
